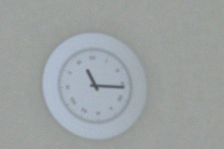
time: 11:16
